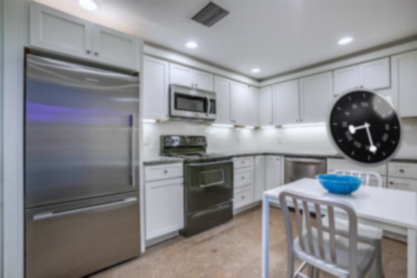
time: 8:28
